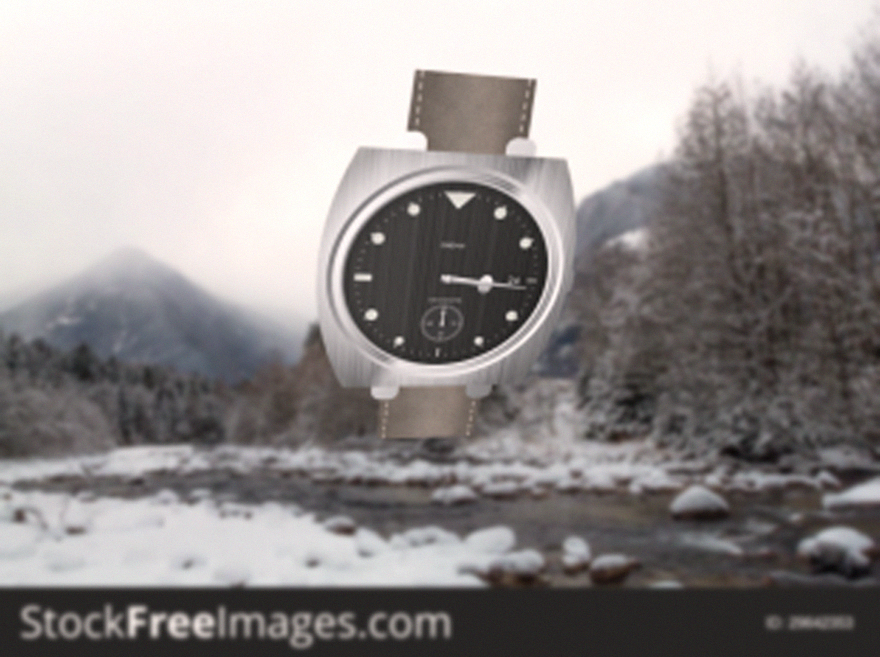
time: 3:16
